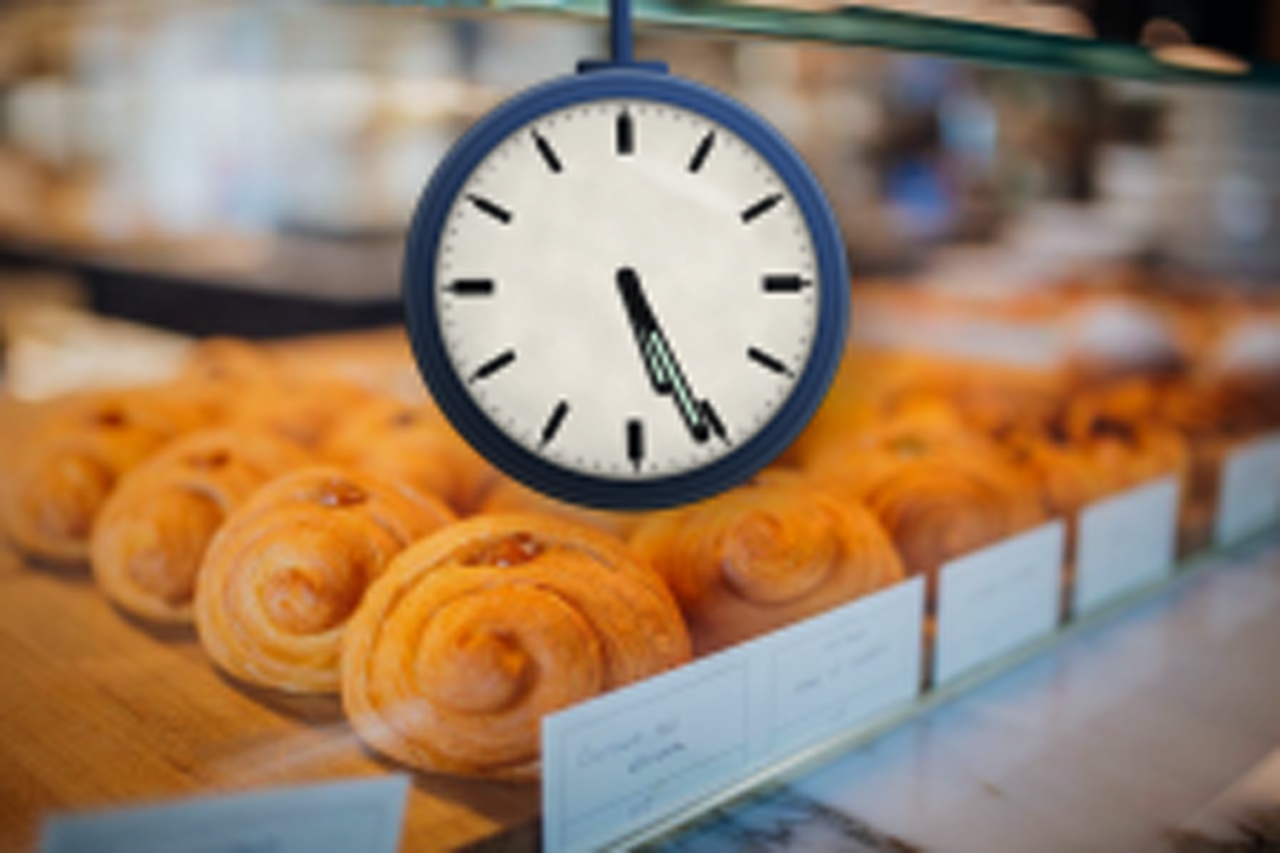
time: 5:26
